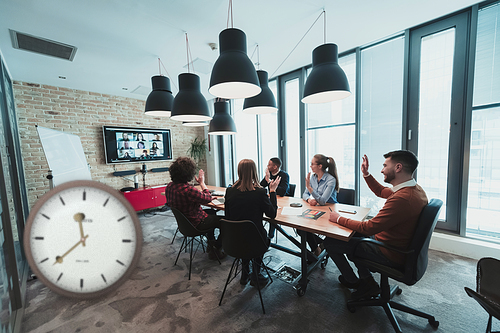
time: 11:38
